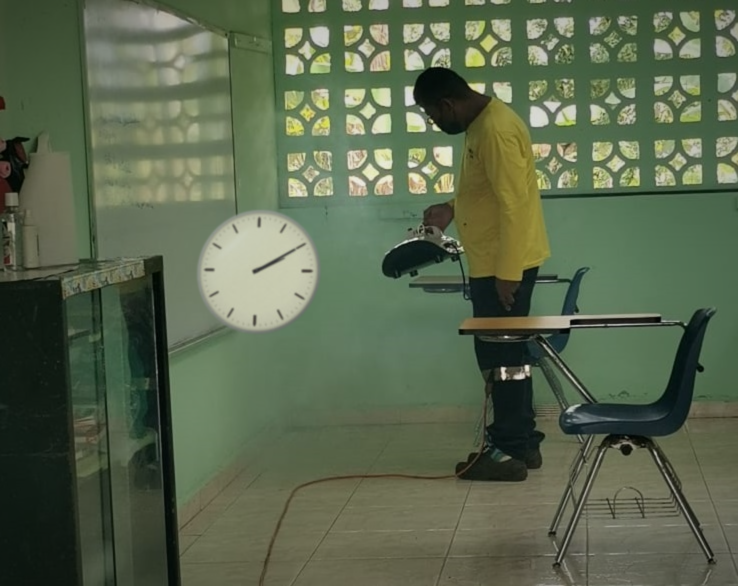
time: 2:10
